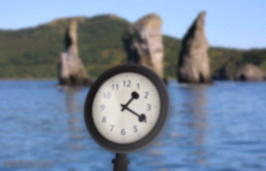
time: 1:20
